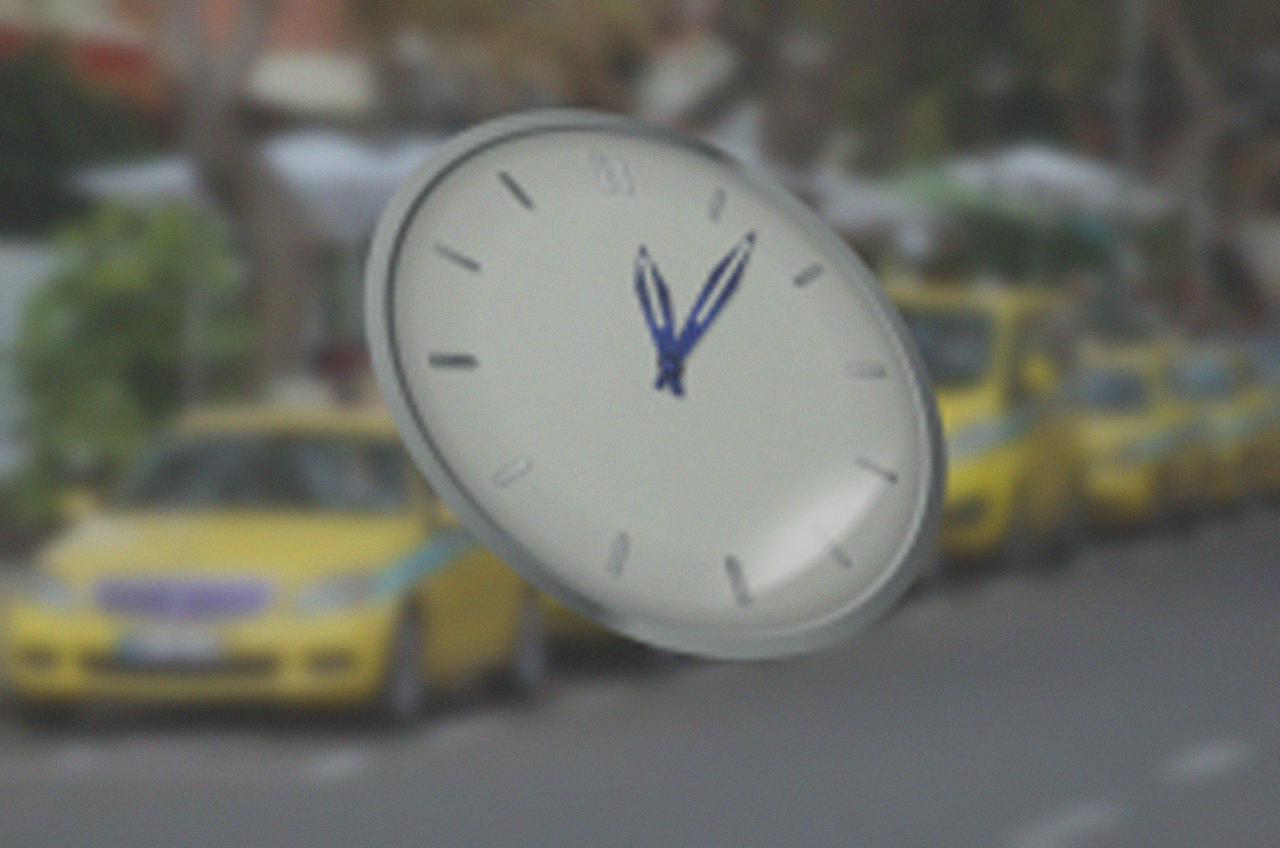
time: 12:07
